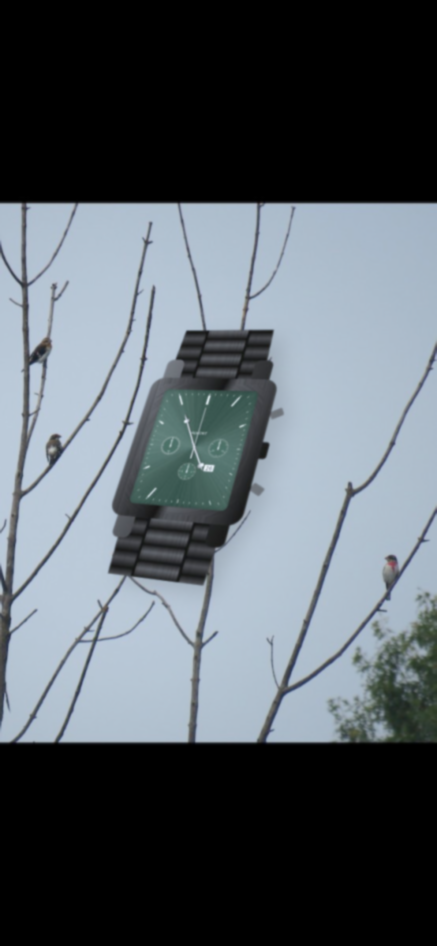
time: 4:55
